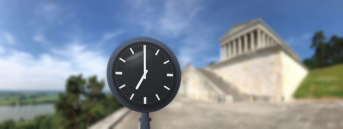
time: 7:00
